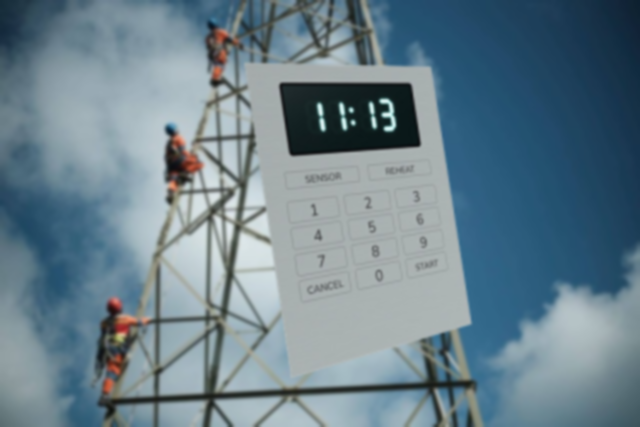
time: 11:13
